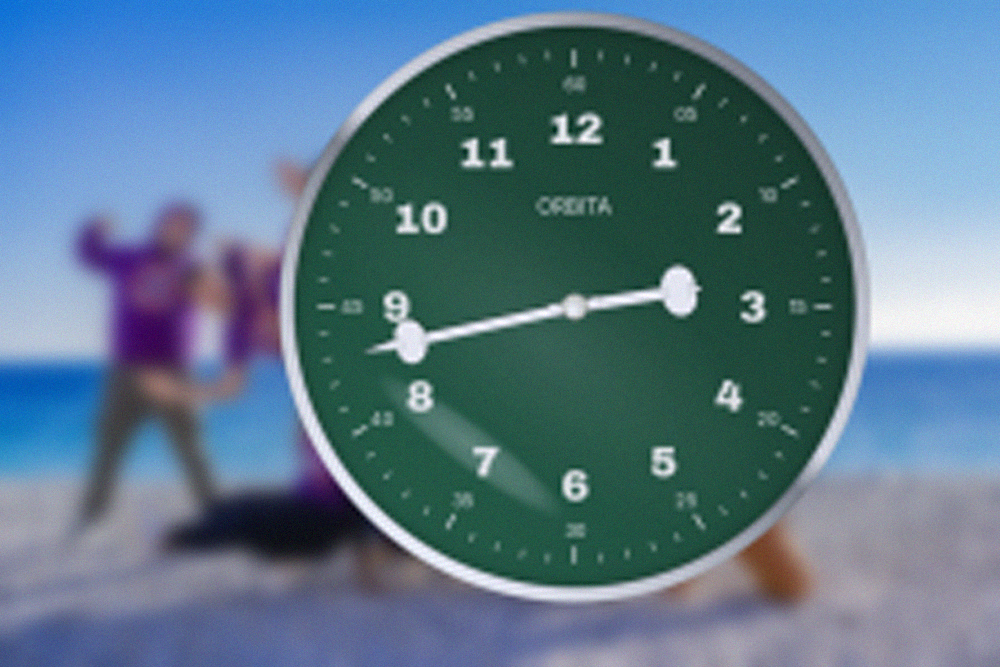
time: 2:43
